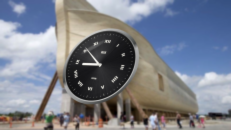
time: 8:51
